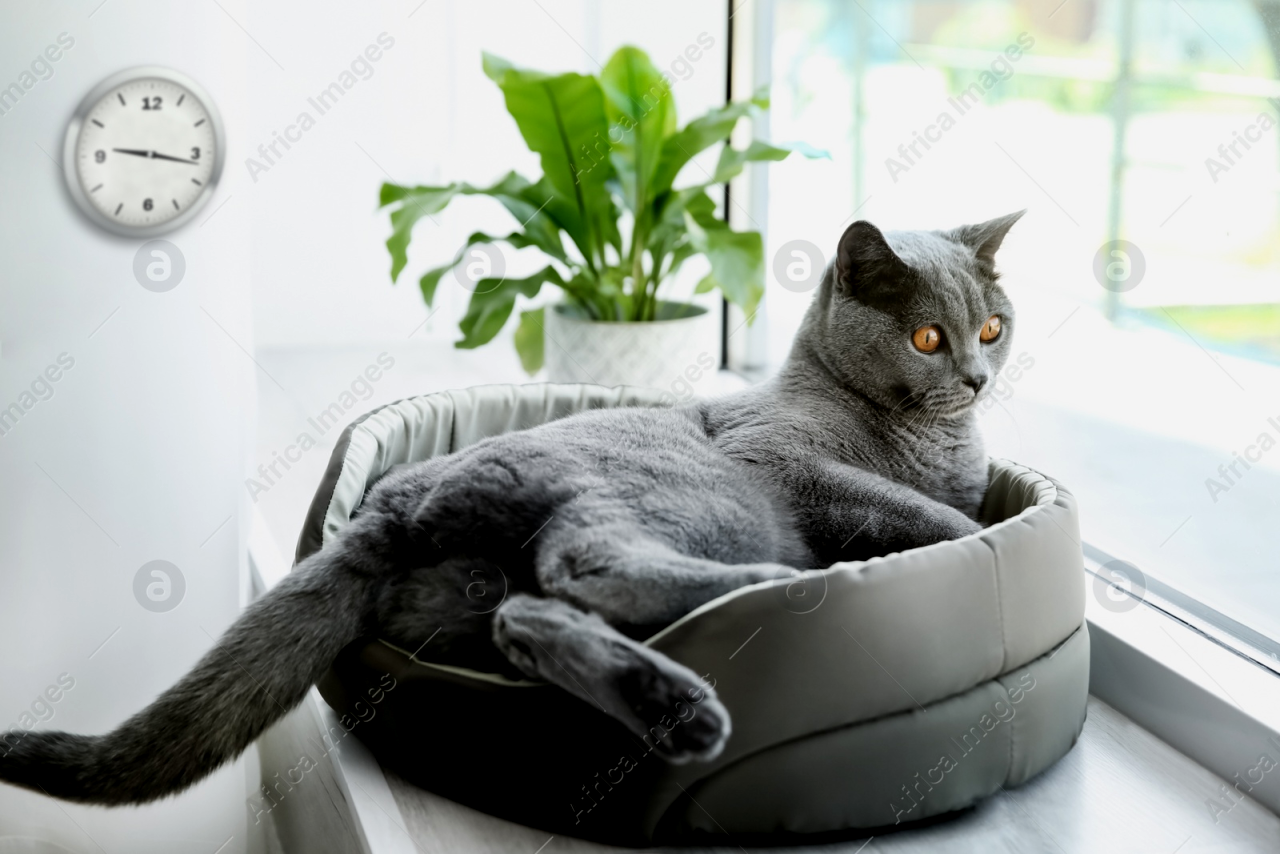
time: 9:17
